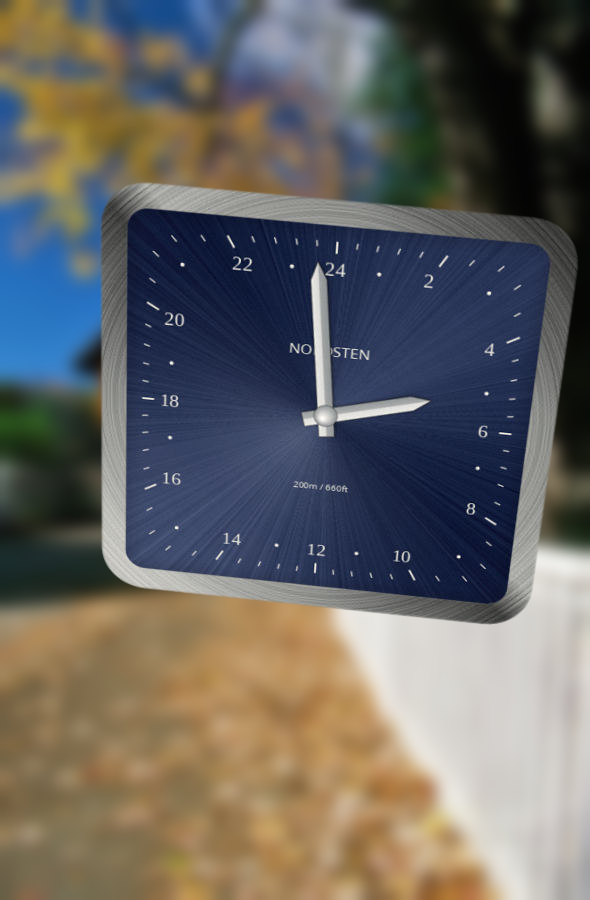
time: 4:59
